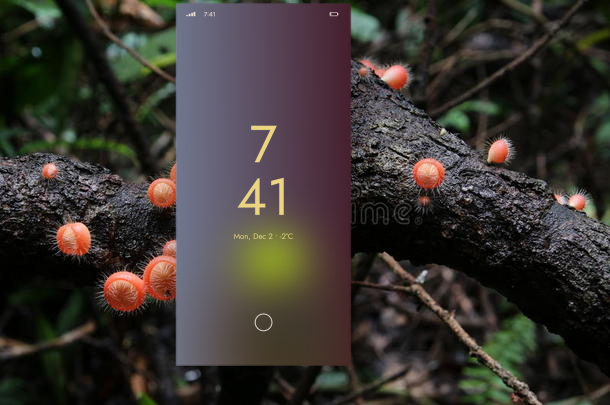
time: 7:41
